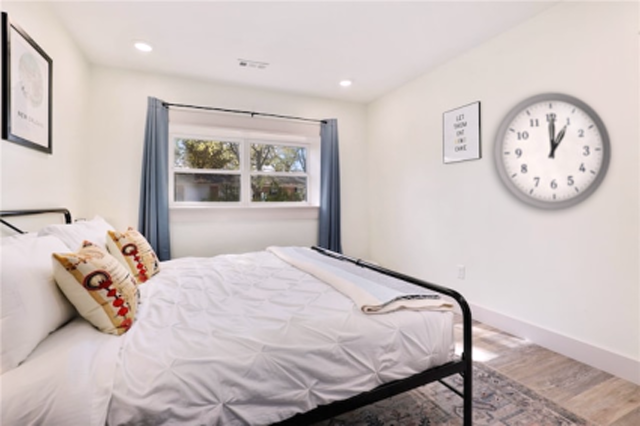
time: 1:00
